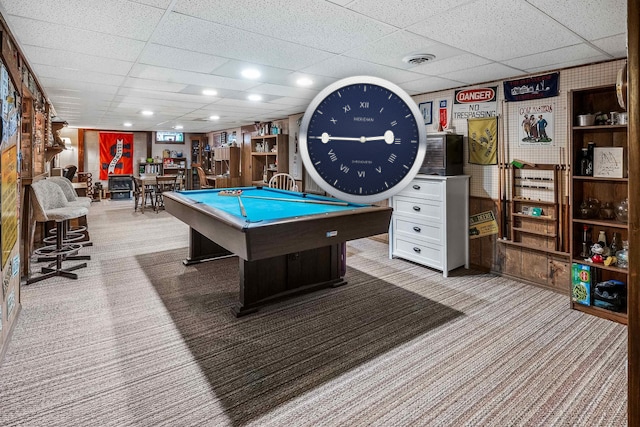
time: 2:45
